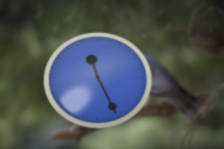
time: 11:26
